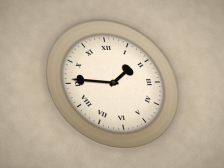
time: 1:46
